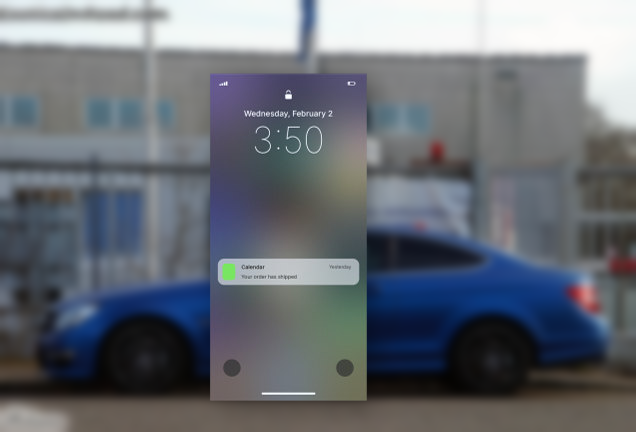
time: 3:50
